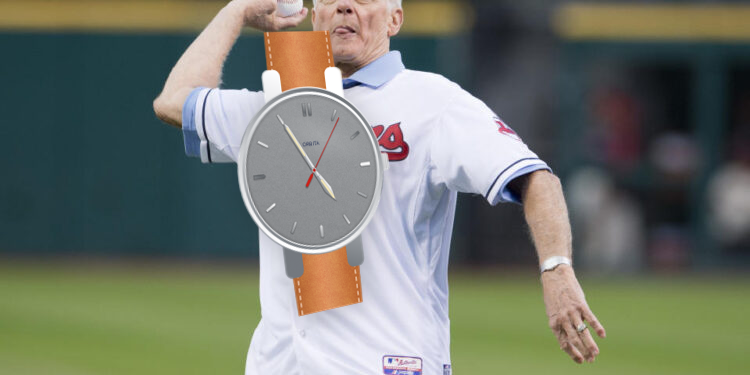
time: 4:55:06
